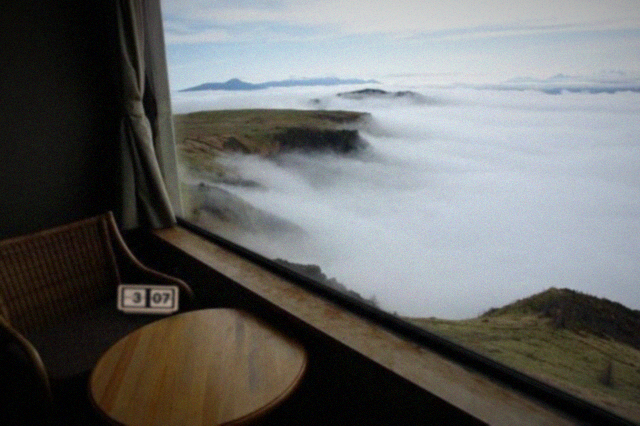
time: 3:07
